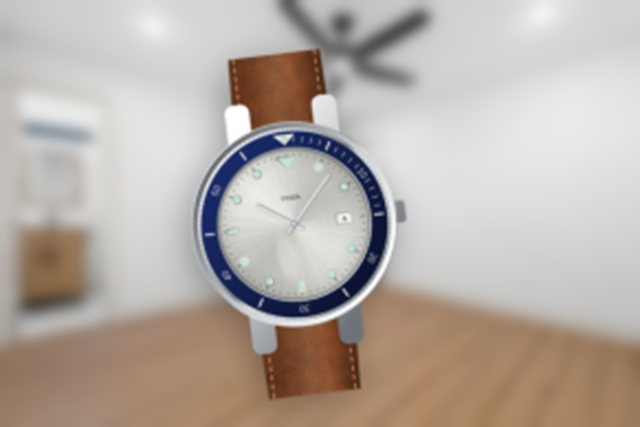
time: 10:07
